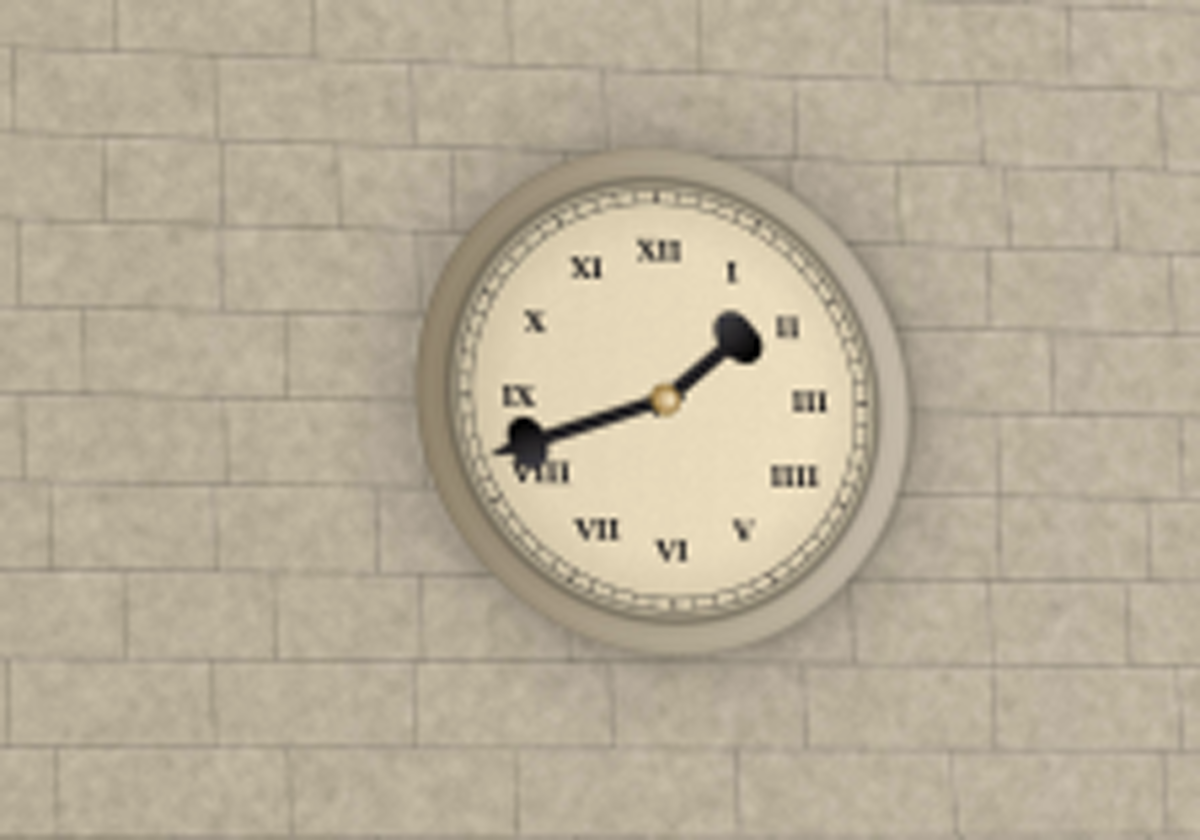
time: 1:42
